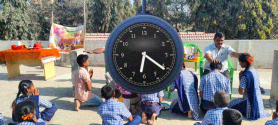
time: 6:21
